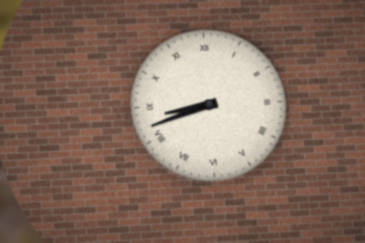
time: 8:42
